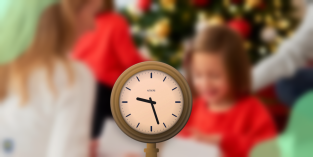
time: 9:27
